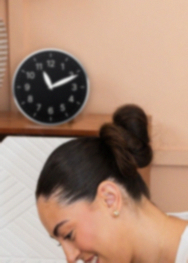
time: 11:11
